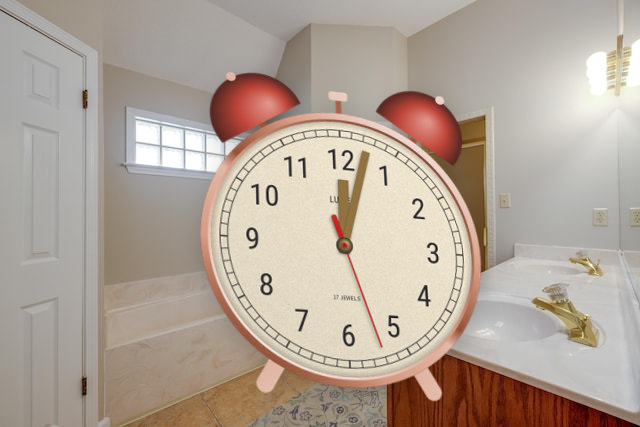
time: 12:02:27
